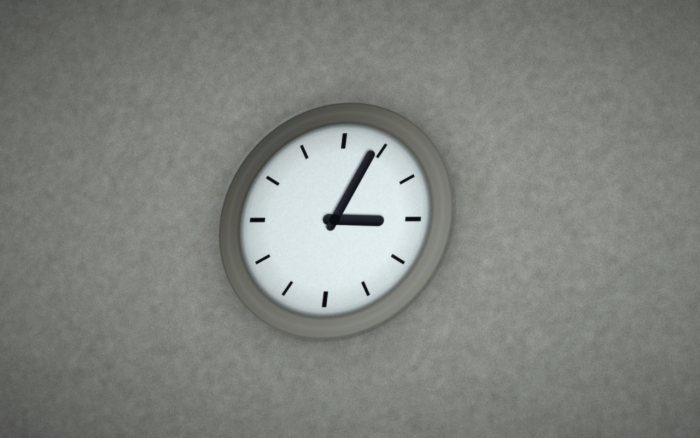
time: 3:04
